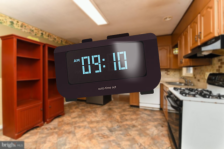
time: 9:10
